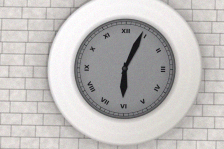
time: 6:04
